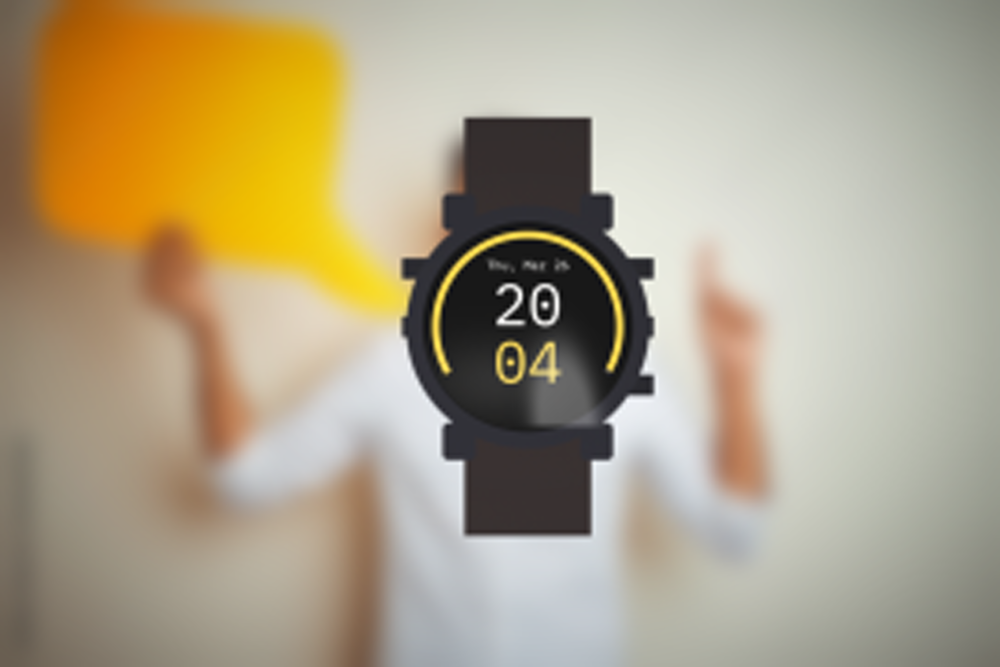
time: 20:04
